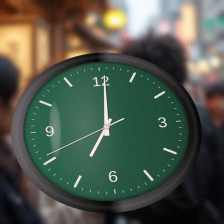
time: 7:00:41
